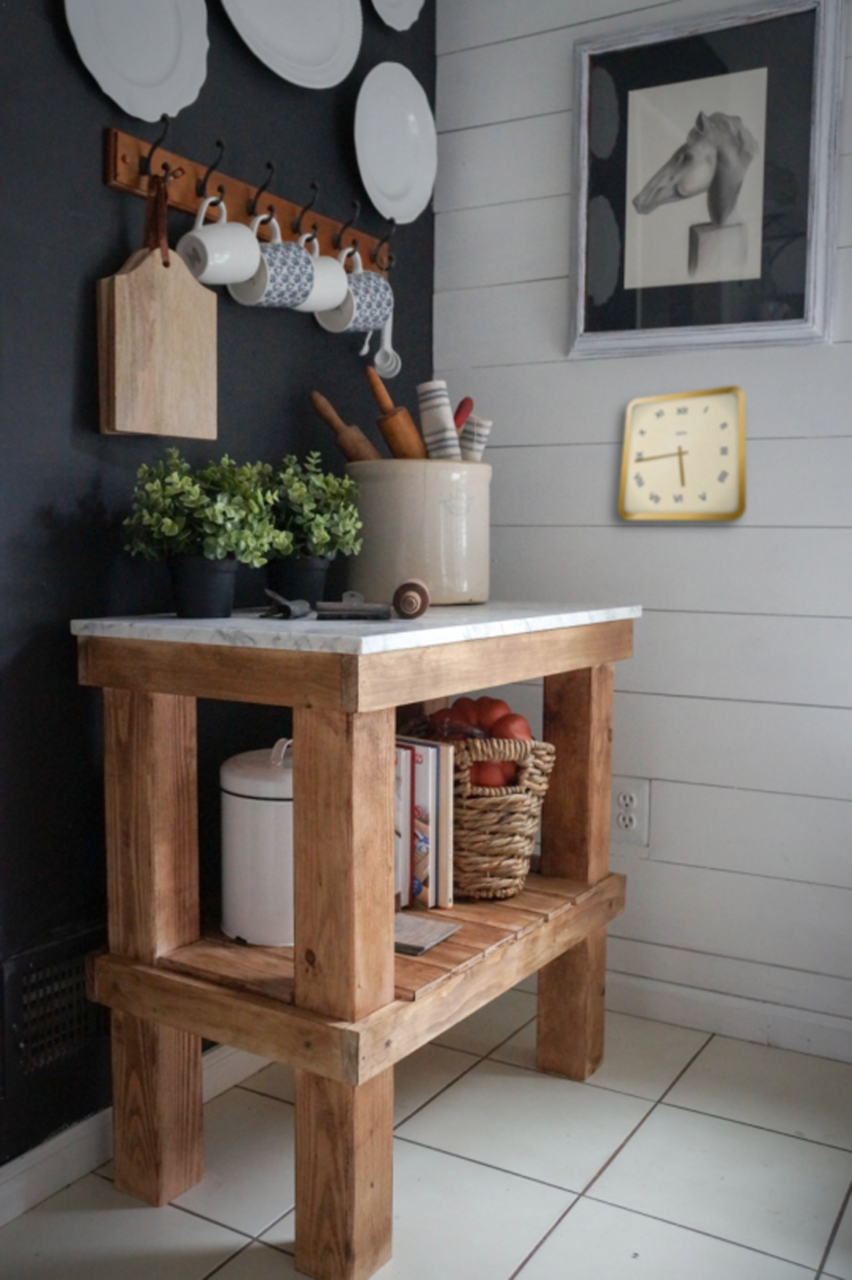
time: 5:44
